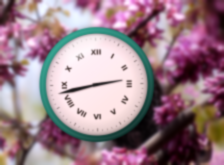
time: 2:43
